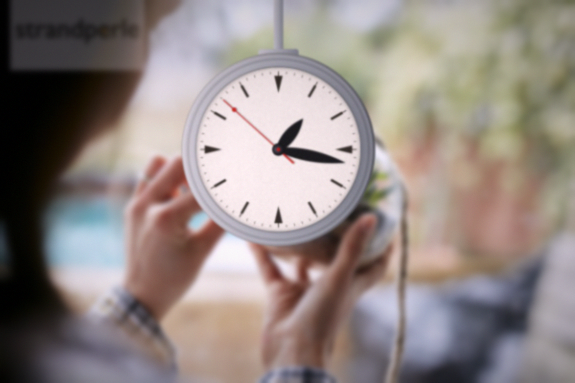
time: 1:16:52
